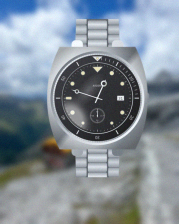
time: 12:48
